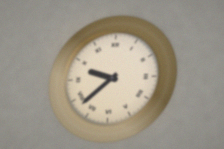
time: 9:38
